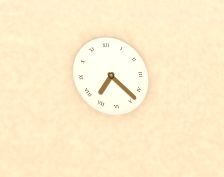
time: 7:23
